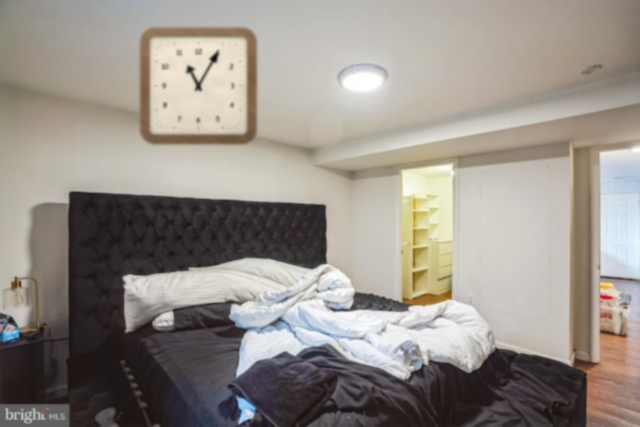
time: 11:05
